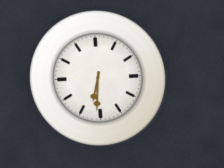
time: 6:31
